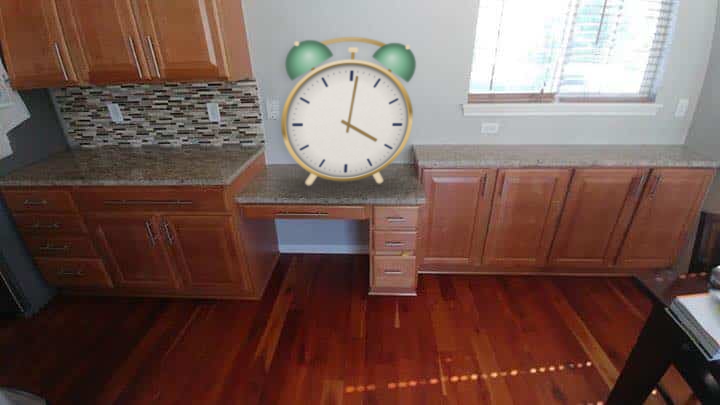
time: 4:01
